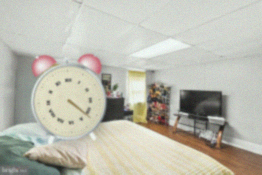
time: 4:22
